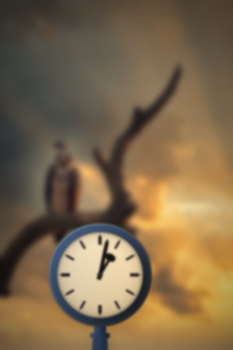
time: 1:02
